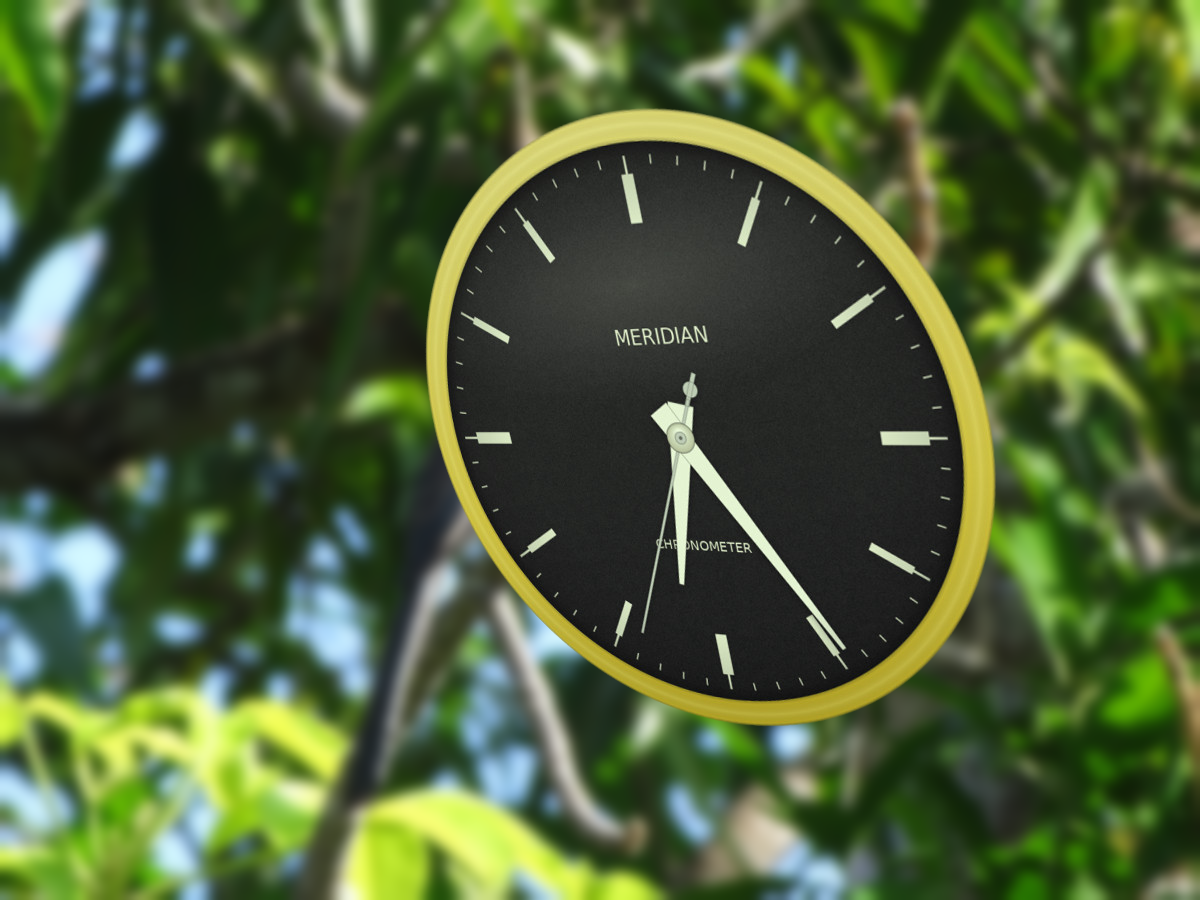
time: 6:24:34
